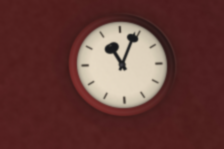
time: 11:04
